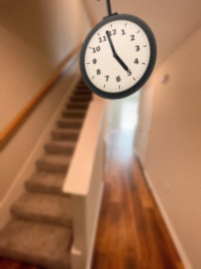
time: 4:58
